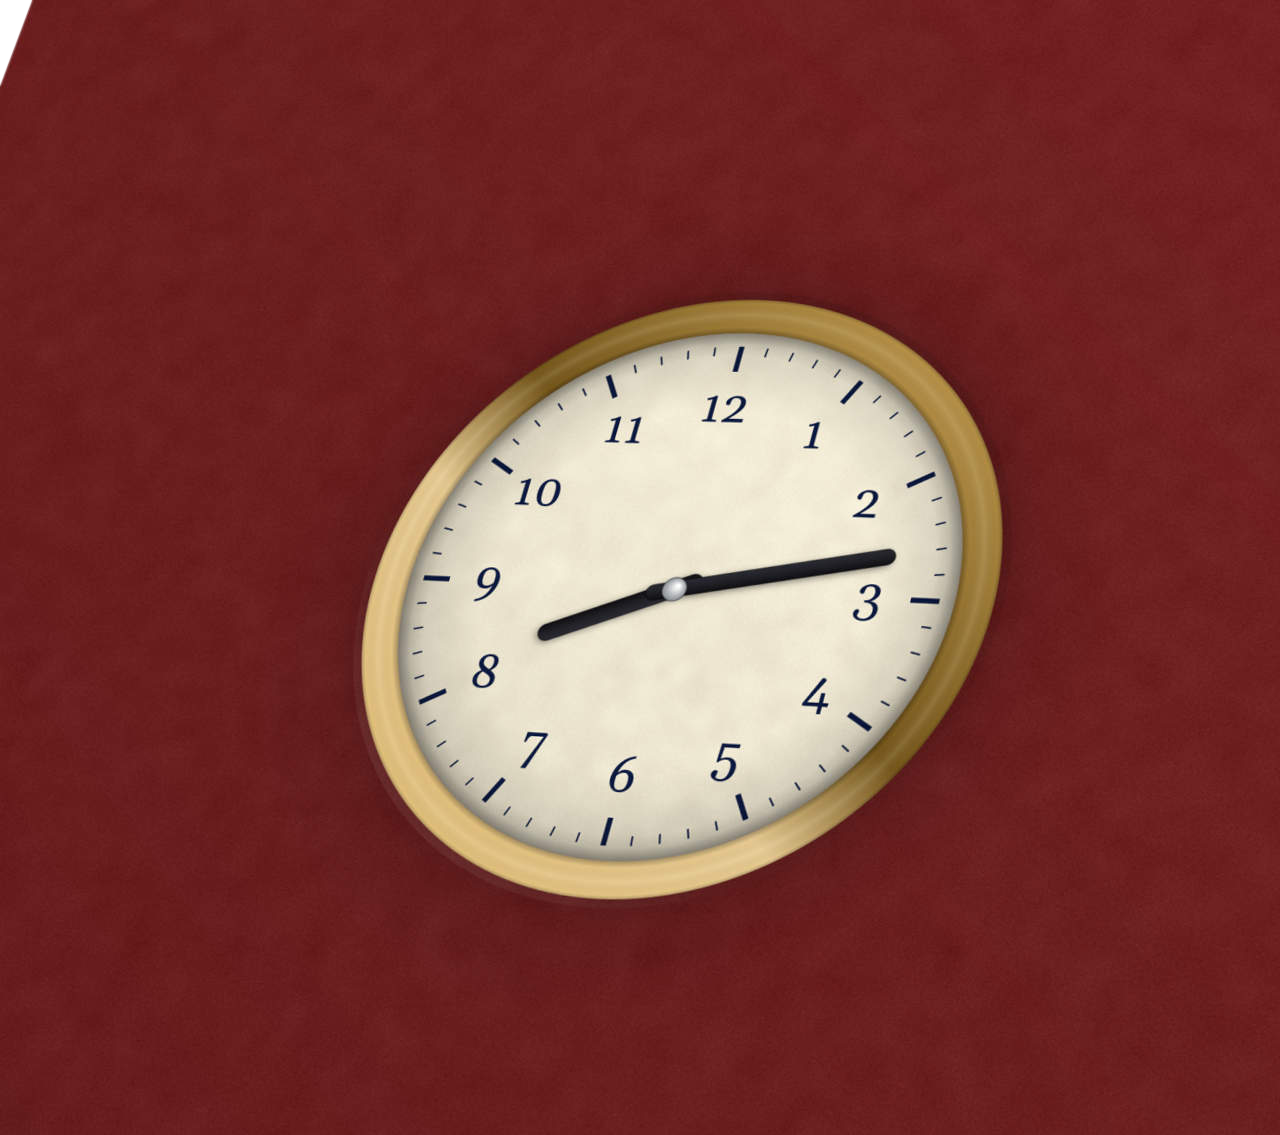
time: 8:13
